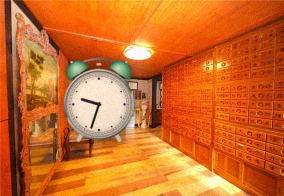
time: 9:33
